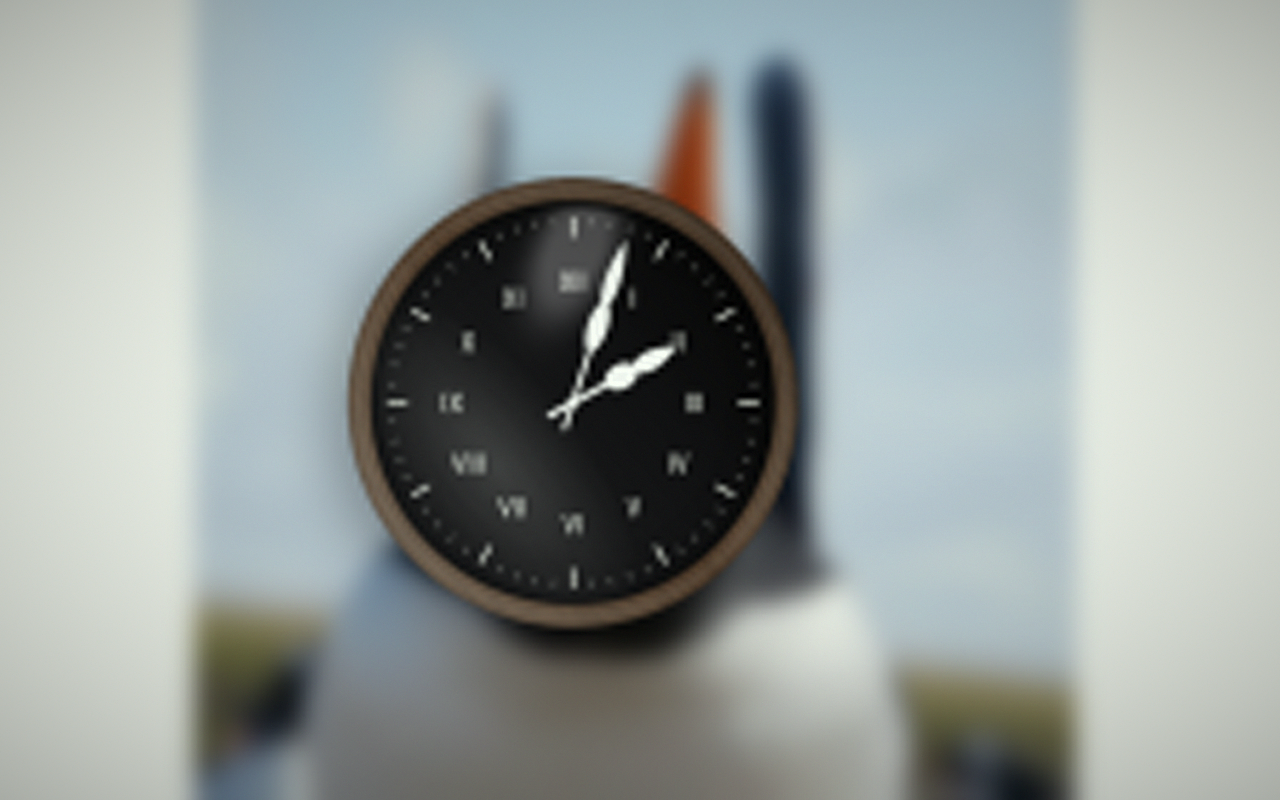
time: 2:03
